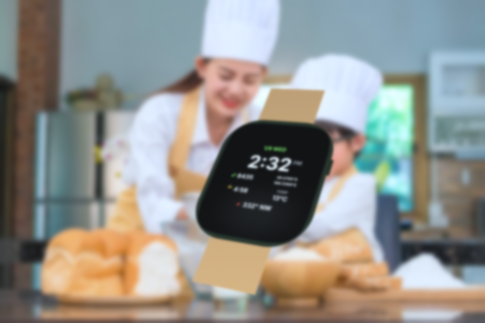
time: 2:32
